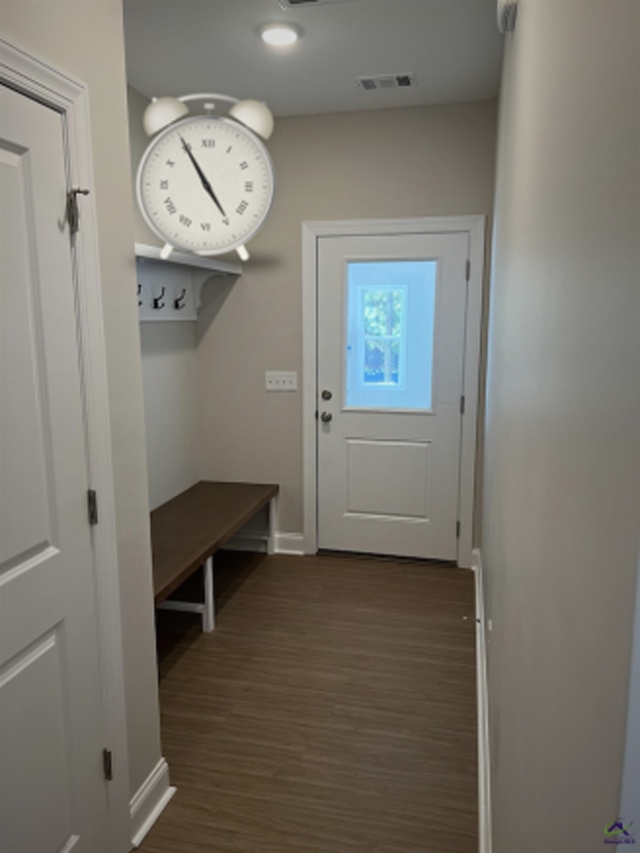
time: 4:55
